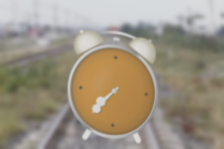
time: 7:37
